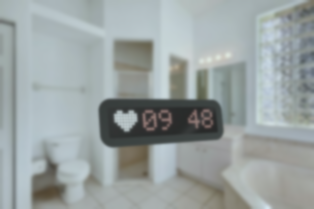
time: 9:48
